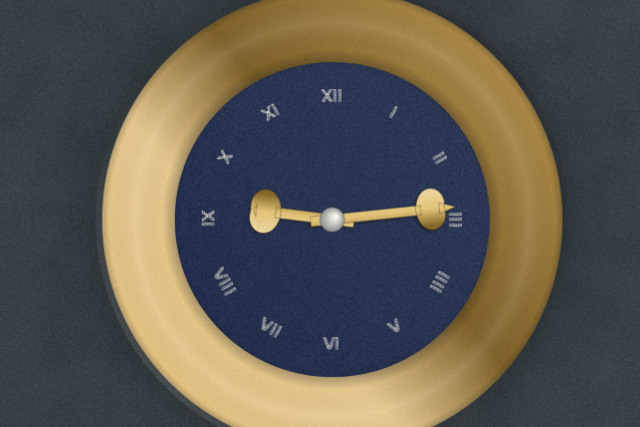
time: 9:14
